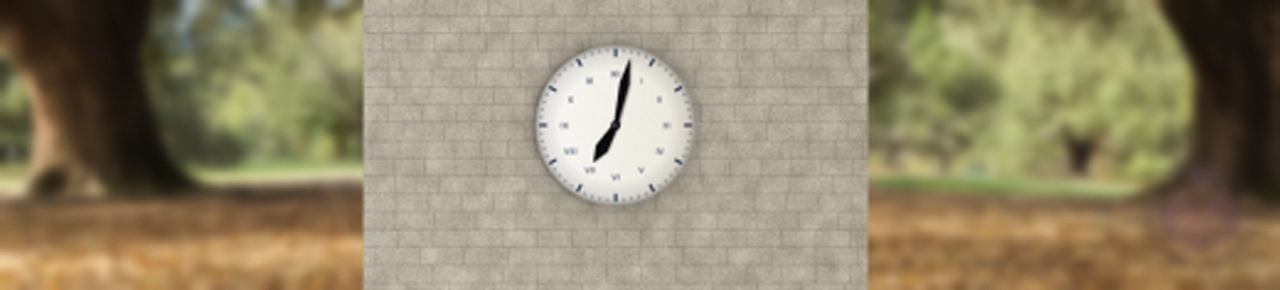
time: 7:02
